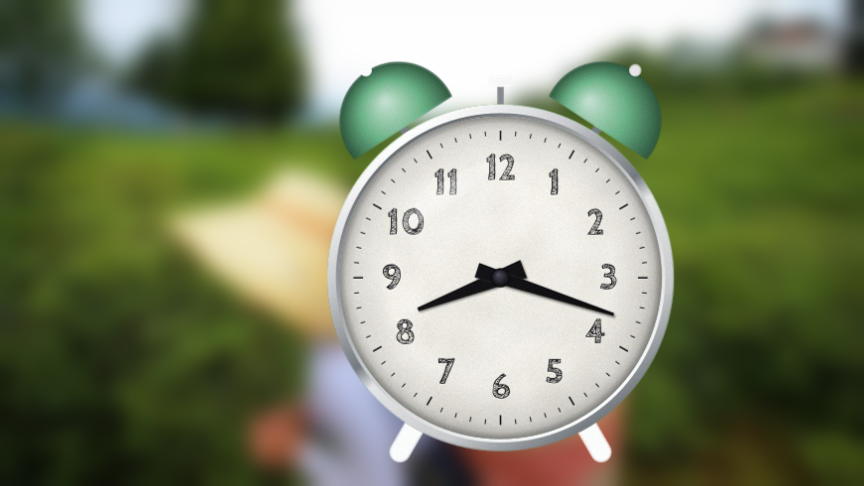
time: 8:18
